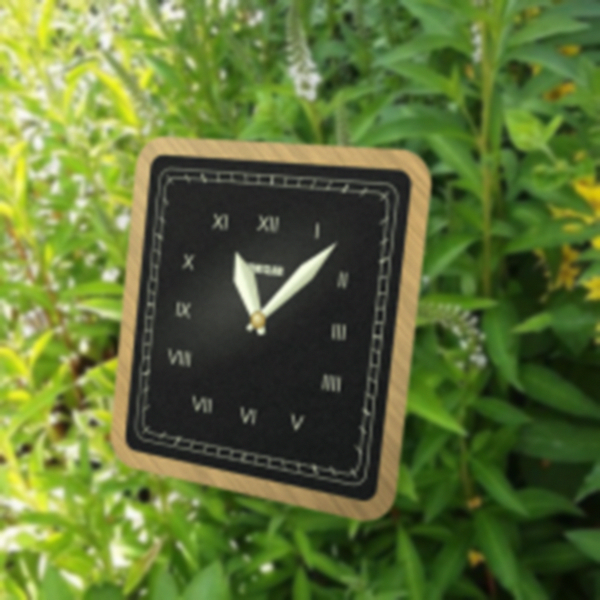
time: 11:07
